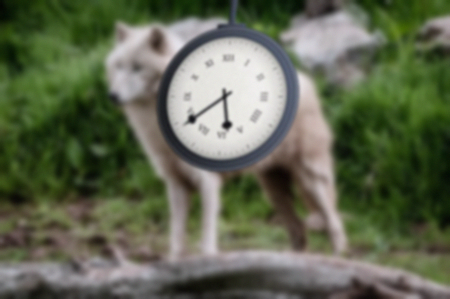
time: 5:39
